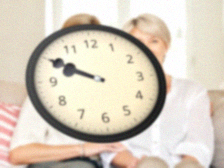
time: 9:50
